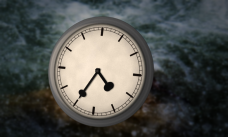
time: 4:35
